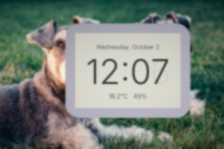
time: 12:07
